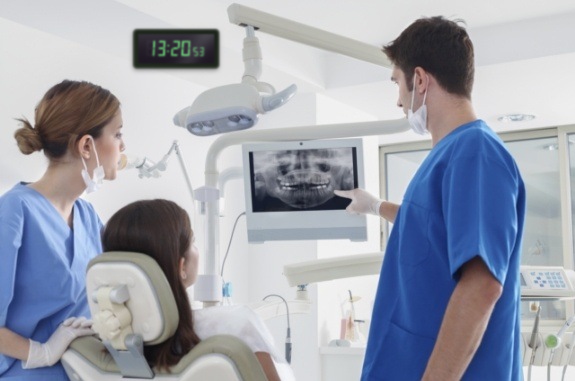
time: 13:20
